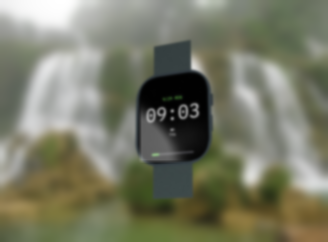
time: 9:03
